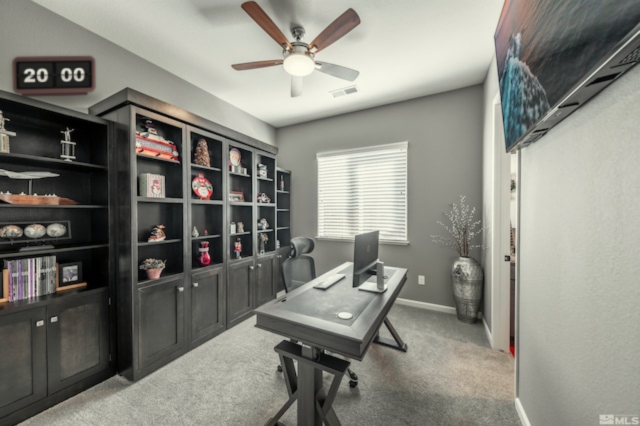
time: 20:00
